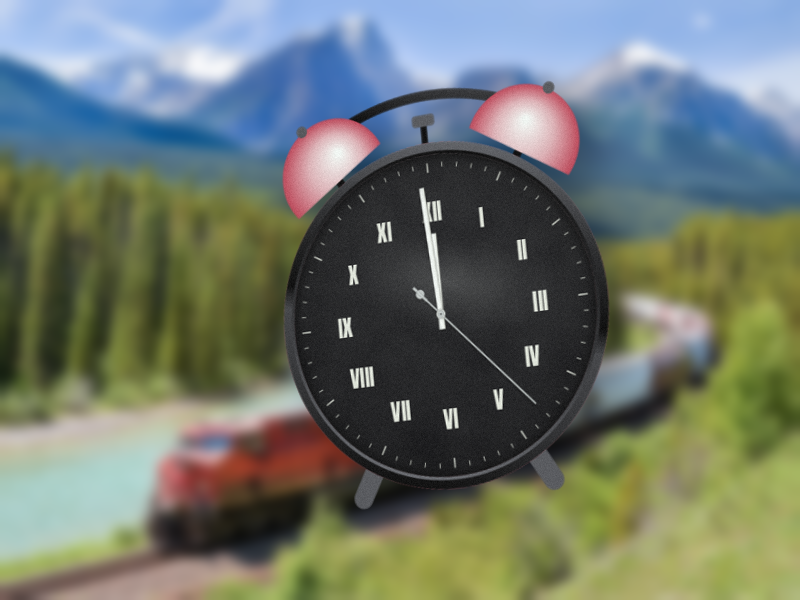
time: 11:59:23
